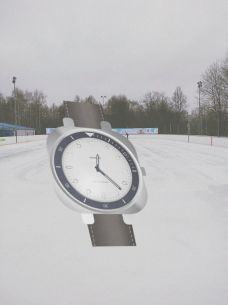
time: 12:23
